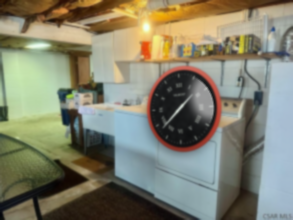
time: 1:38
